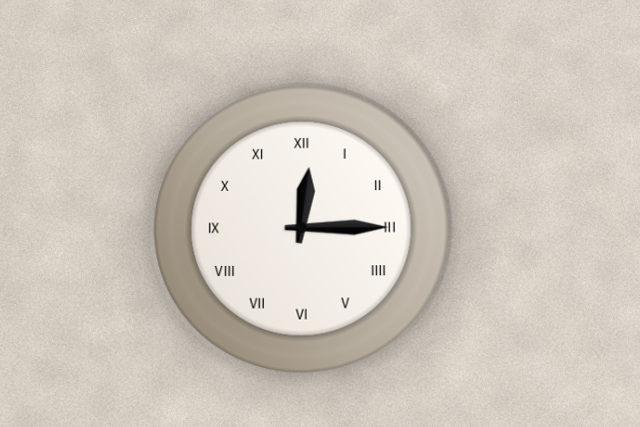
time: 12:15
